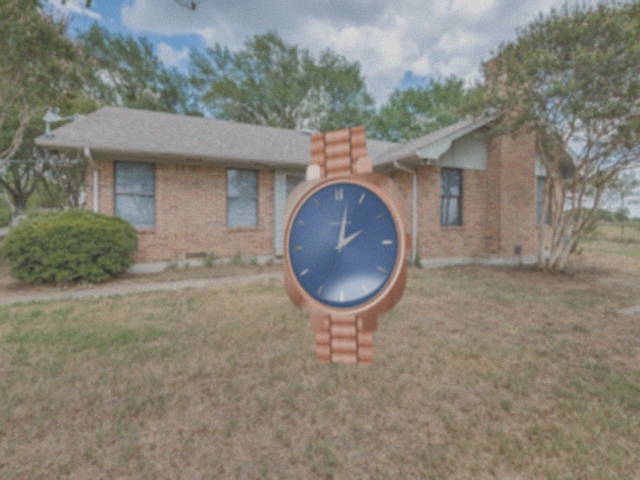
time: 2:02
